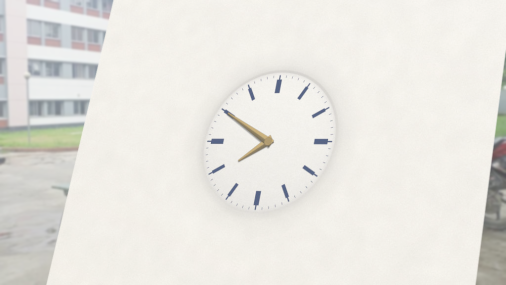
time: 7:50
